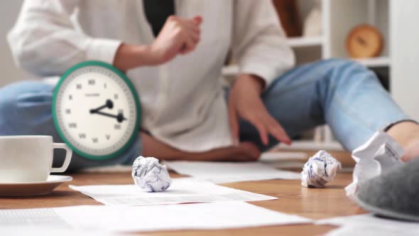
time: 2:17
